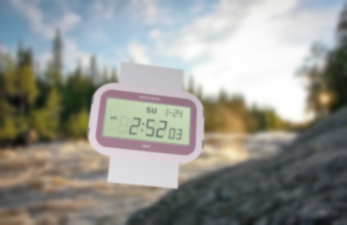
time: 2:52:03
